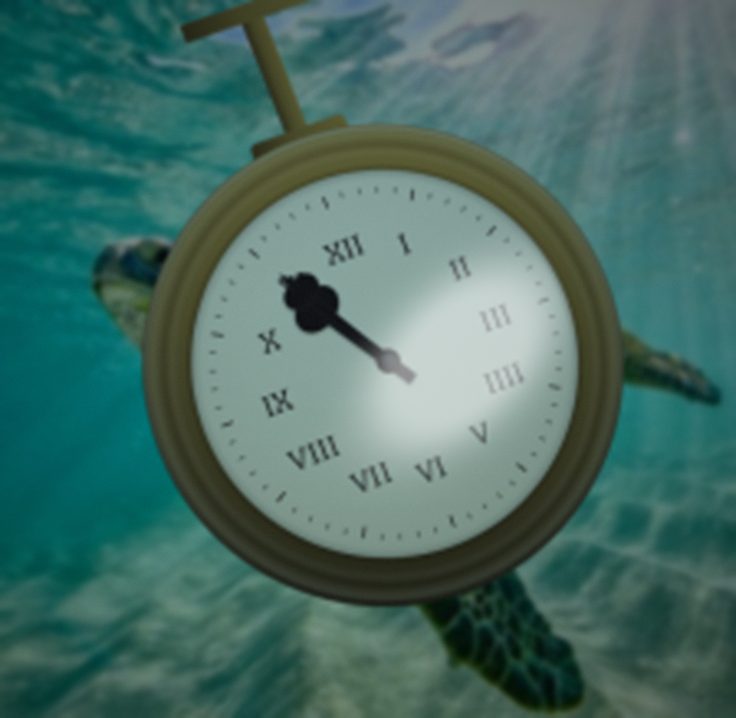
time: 10:55
